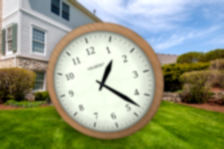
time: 1:23
